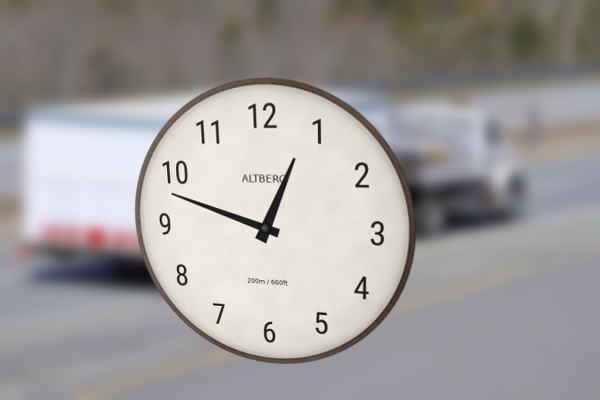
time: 12:48
